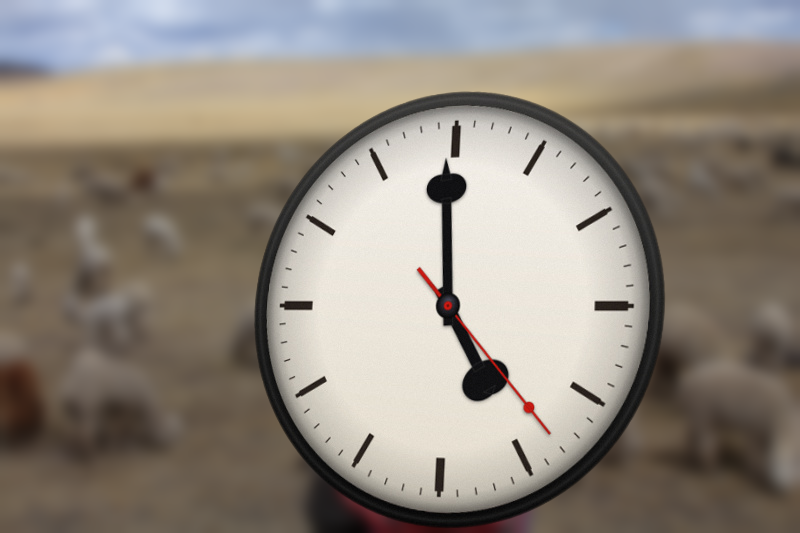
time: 4:59:23
